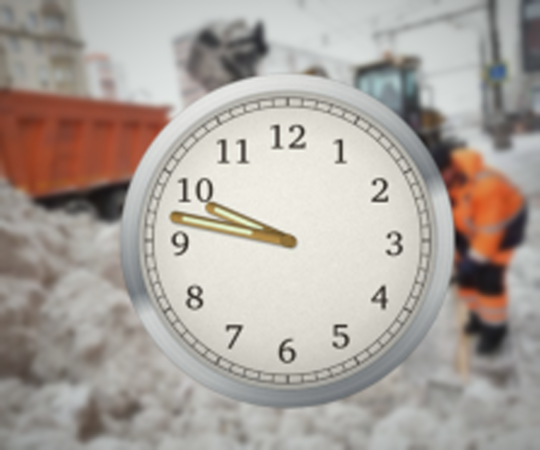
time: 9:47
